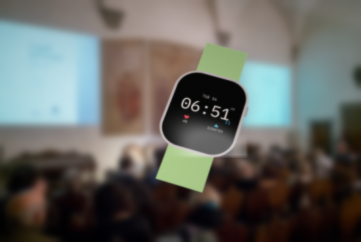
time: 6:51
